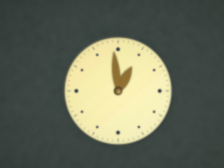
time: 12:59
